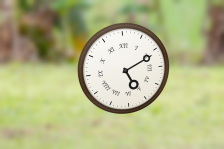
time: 5:11
